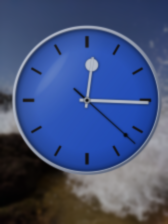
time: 12:15:22
